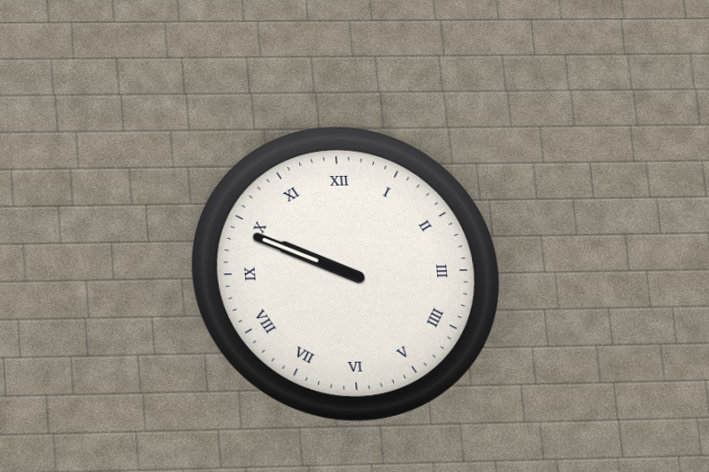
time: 9:49
